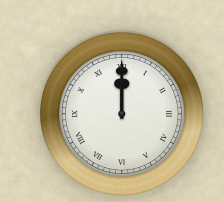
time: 12:00
